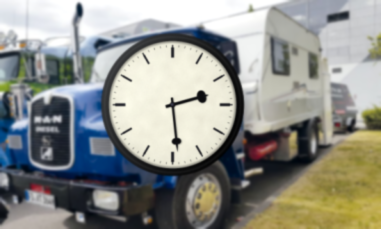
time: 2:29
